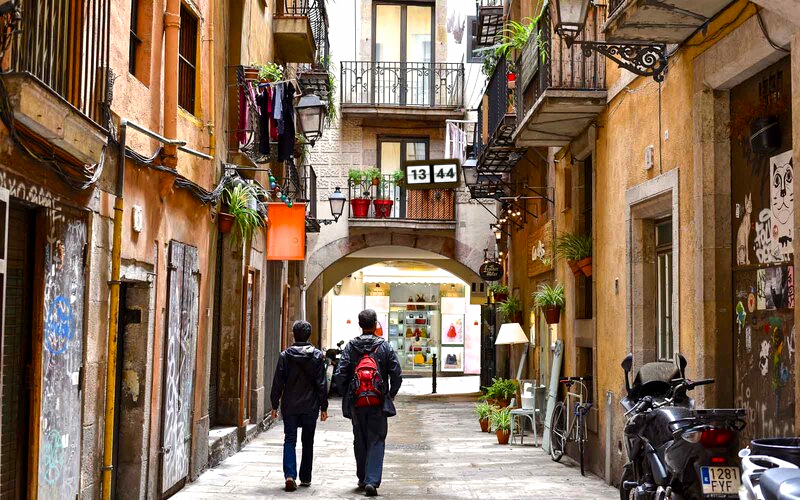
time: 13:44
